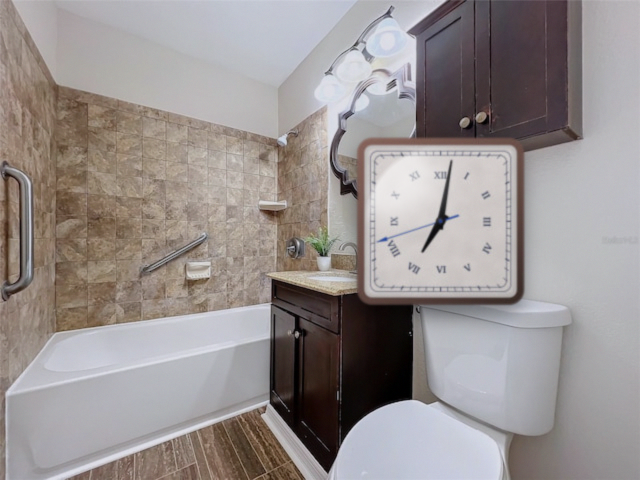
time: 7:01:42
